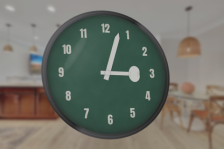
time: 3:03
